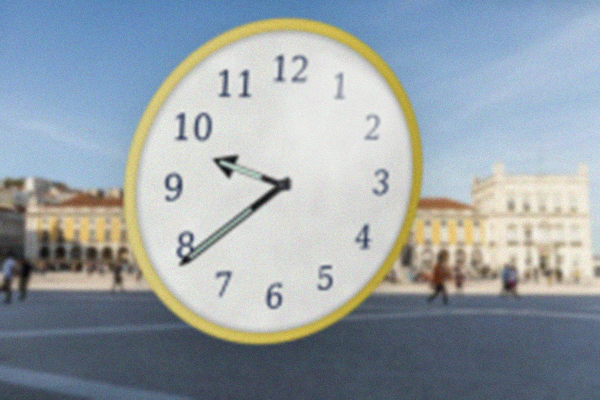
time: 9:39
